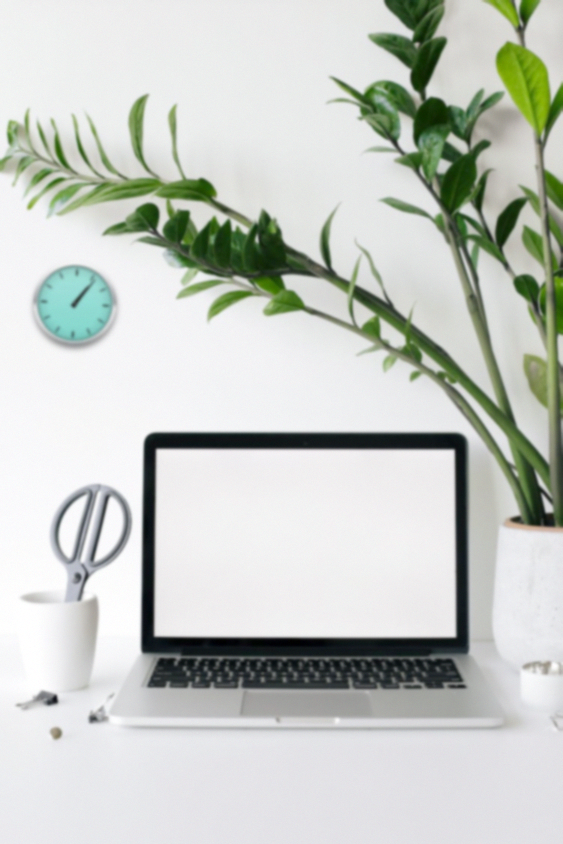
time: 1:06
